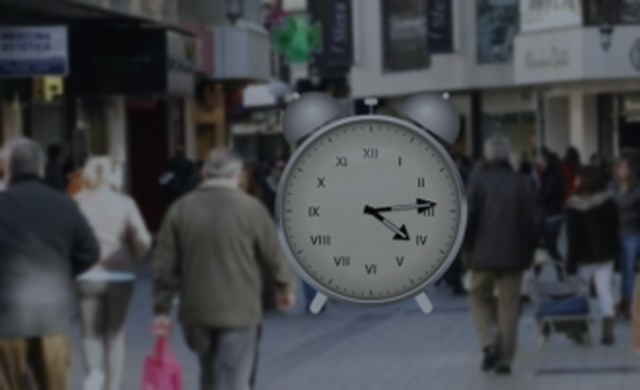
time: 4:14
